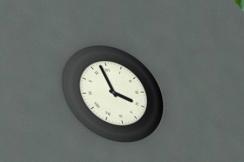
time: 3:58
